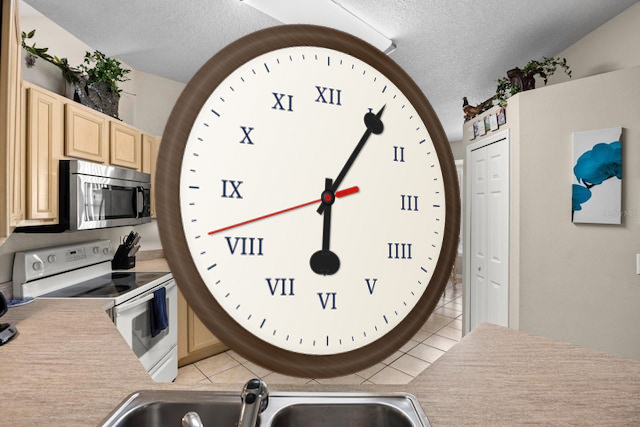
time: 6:05:42
